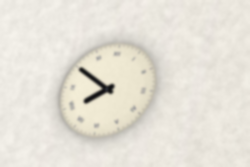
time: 7:50
